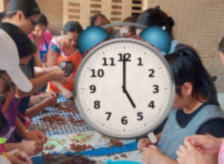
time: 5:00
